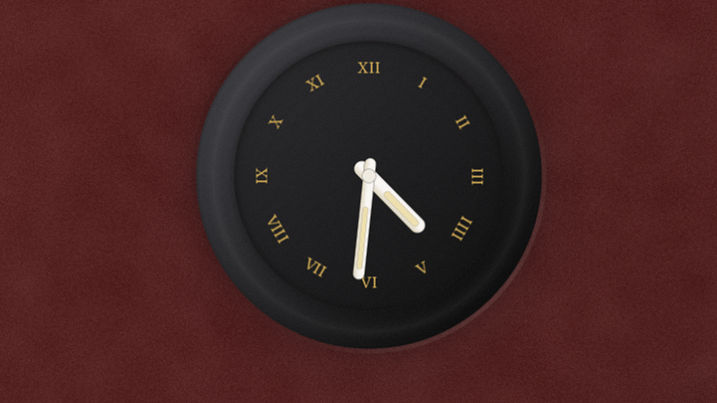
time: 4:31
